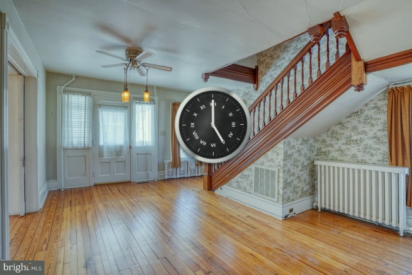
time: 5:00
